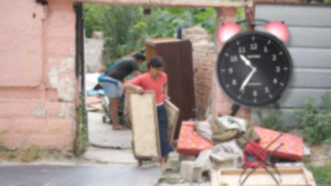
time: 10:36
